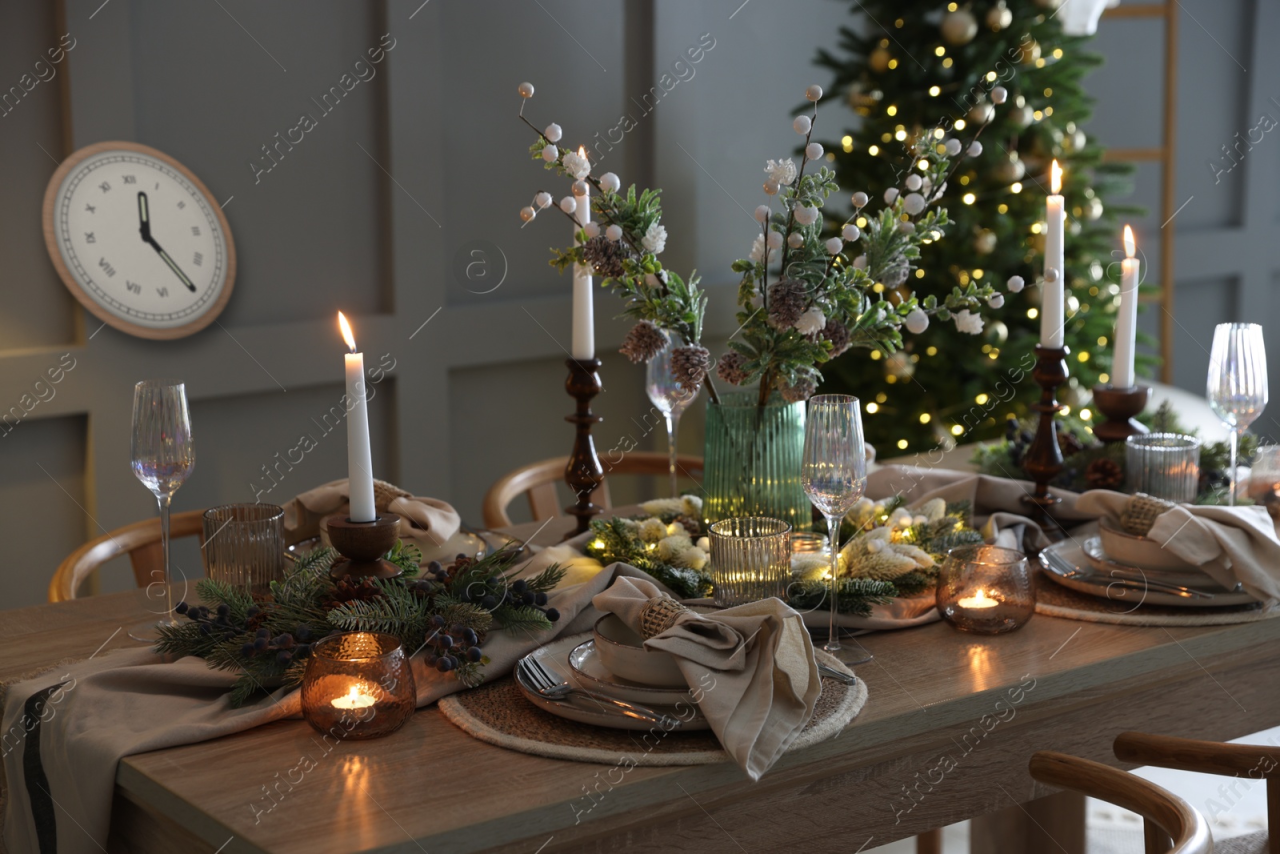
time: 12:25
